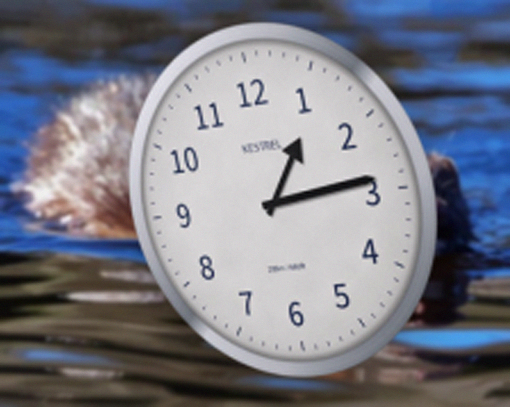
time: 1:14
